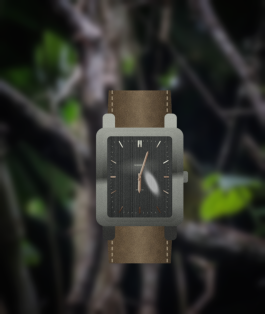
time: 6:03
